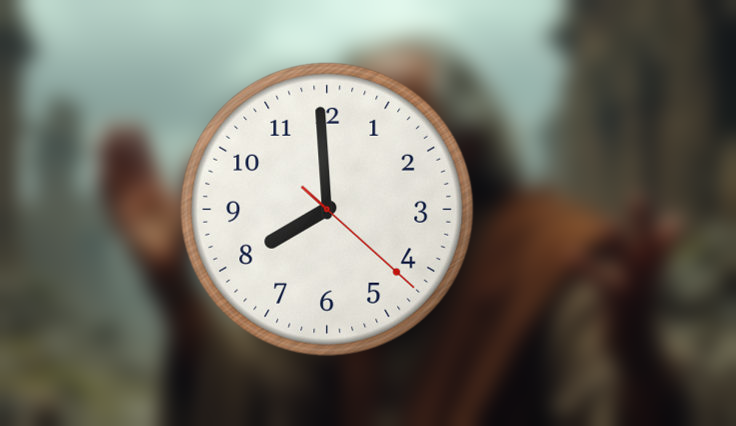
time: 7:59:22
